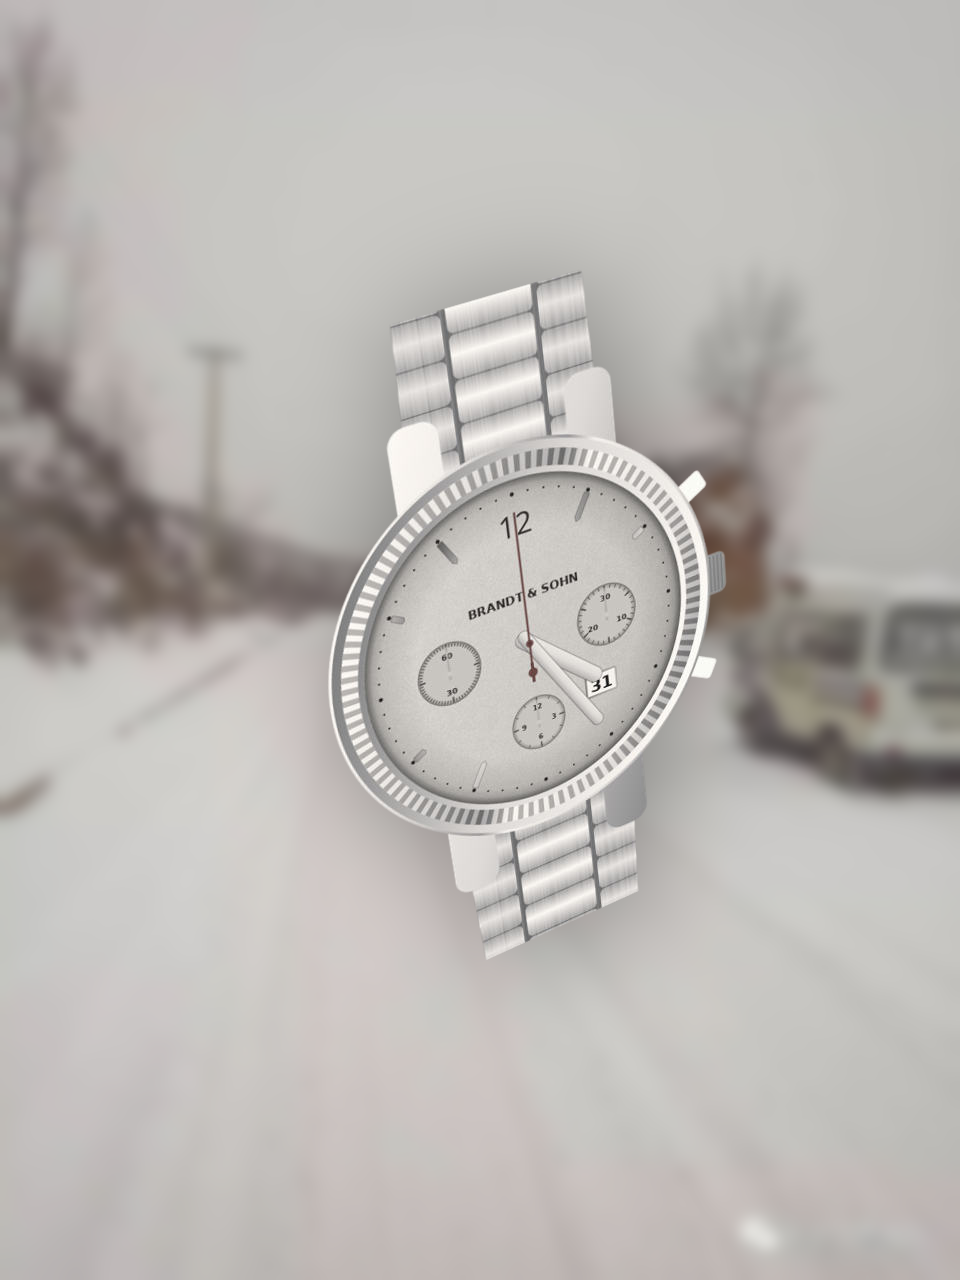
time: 4:25
